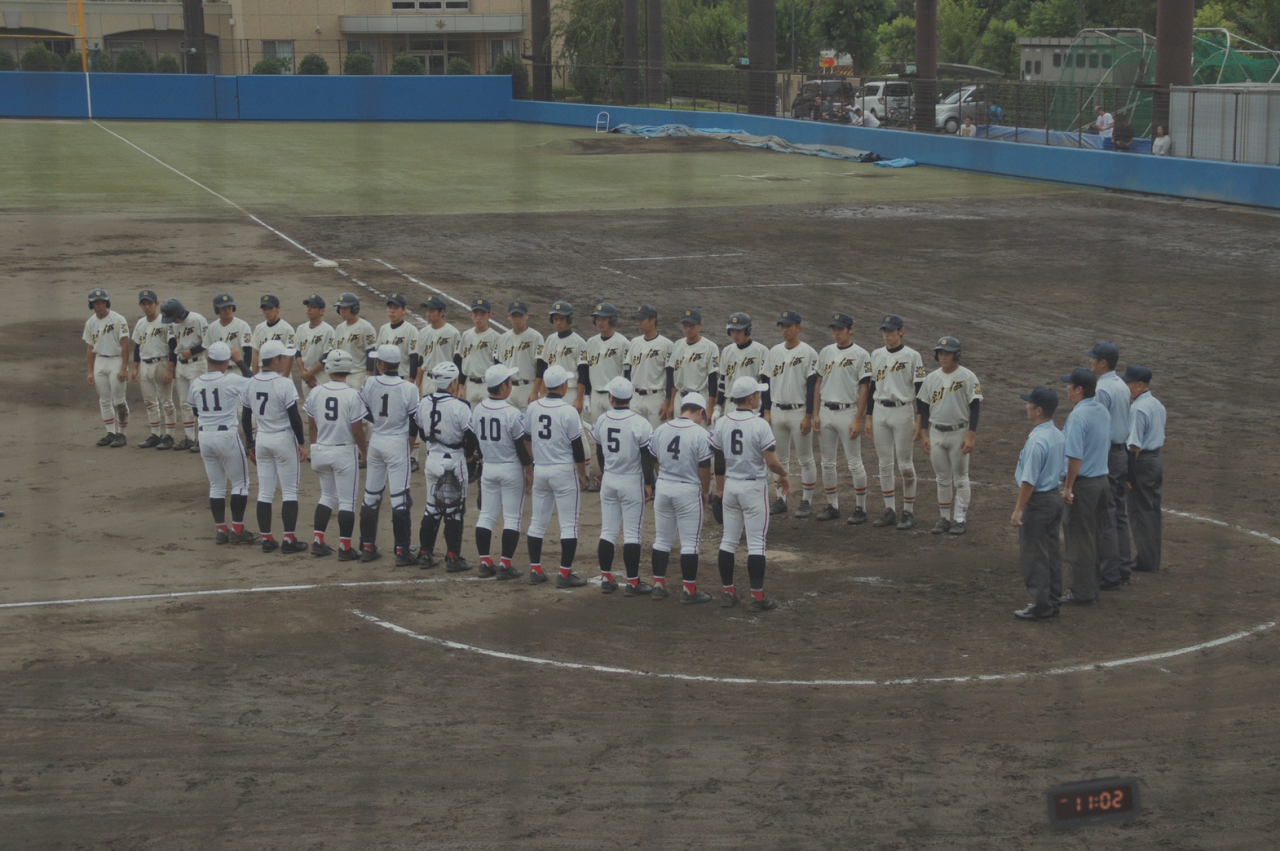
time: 11:02
